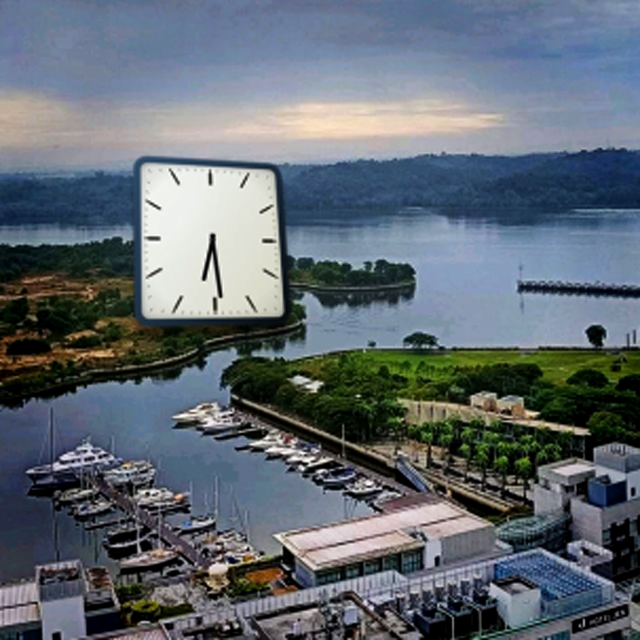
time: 6:29
